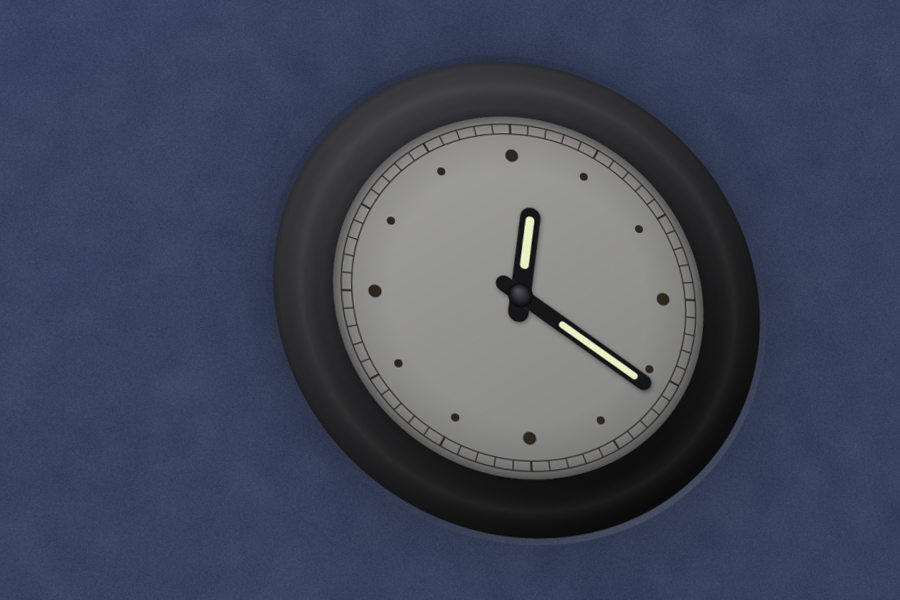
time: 12:21
